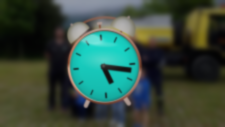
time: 5:17
